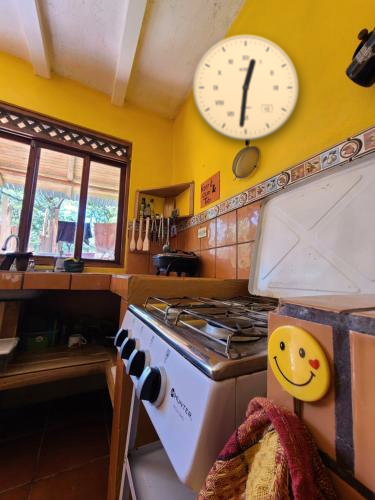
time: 12:31
